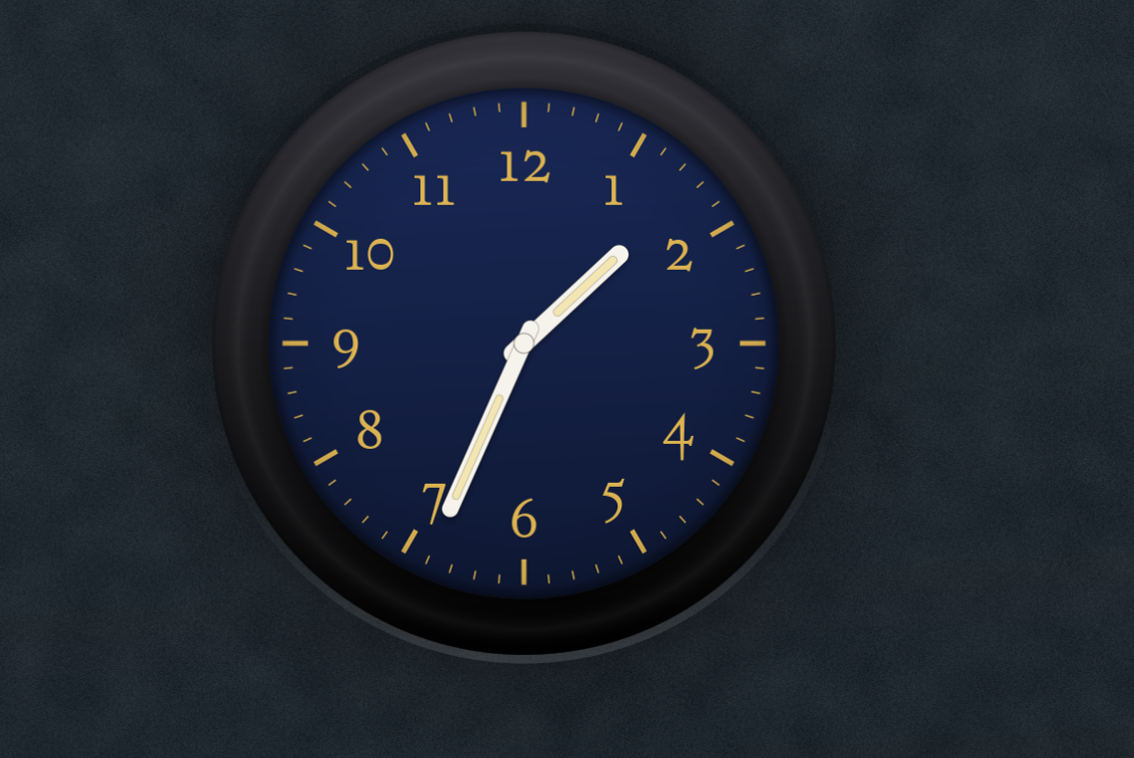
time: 1:34
